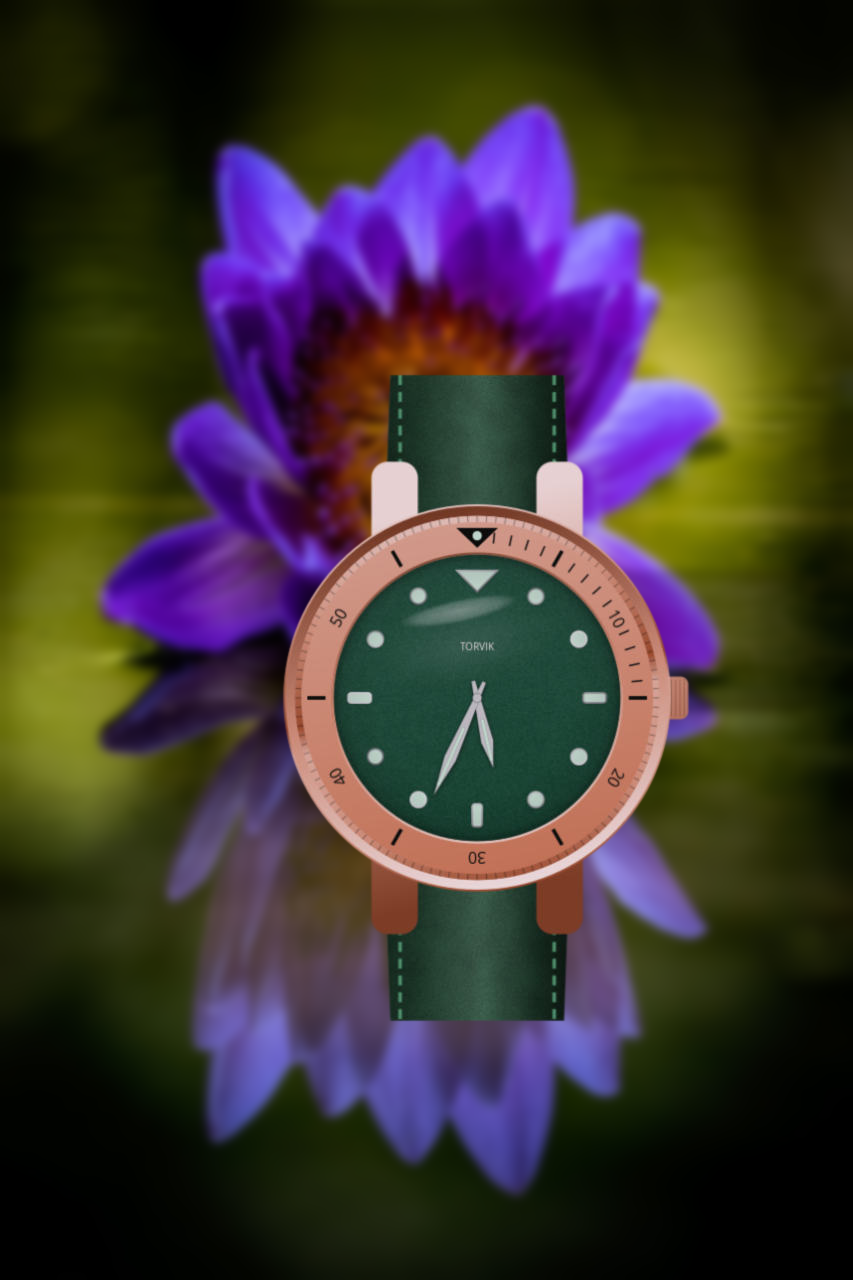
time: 5:34
